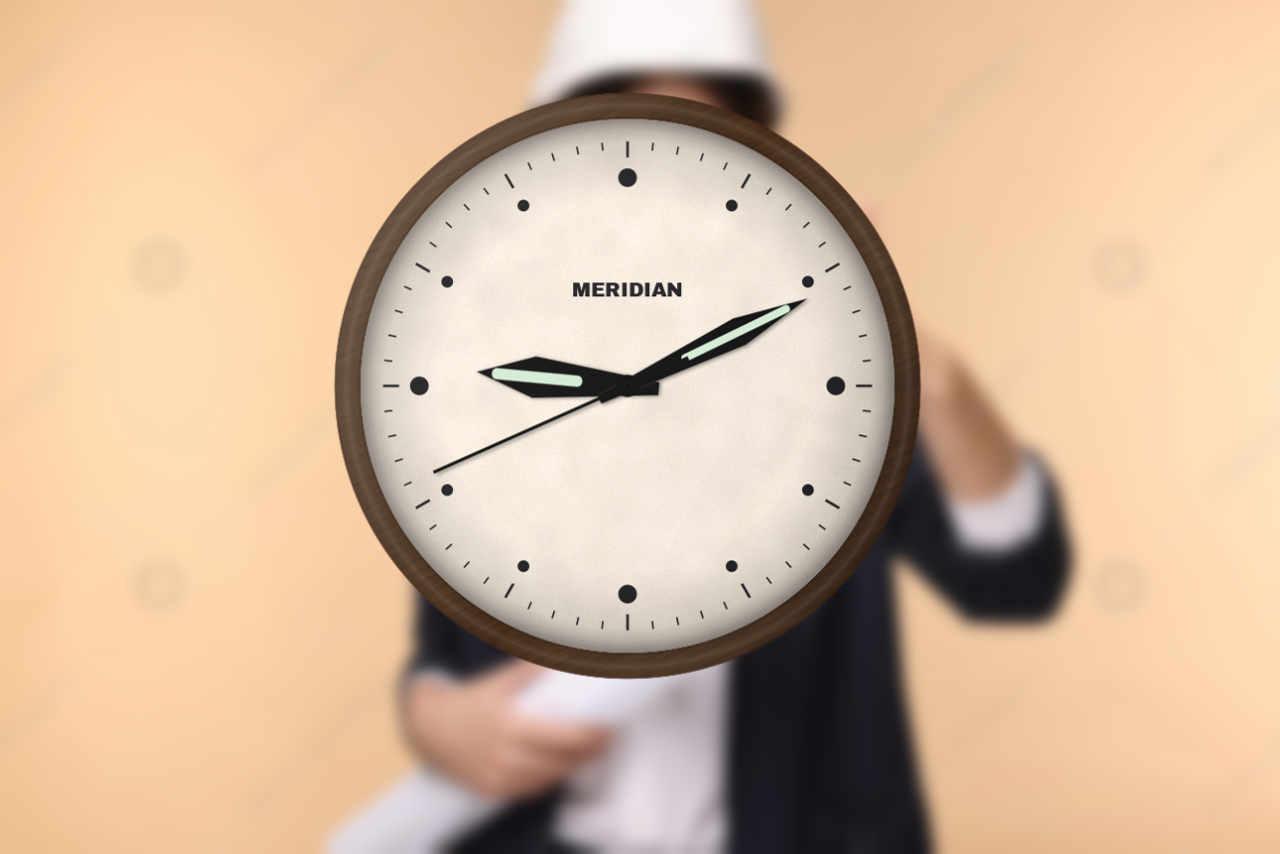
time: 9:10:41
